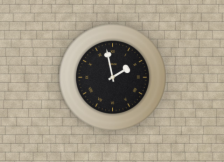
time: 1:58
